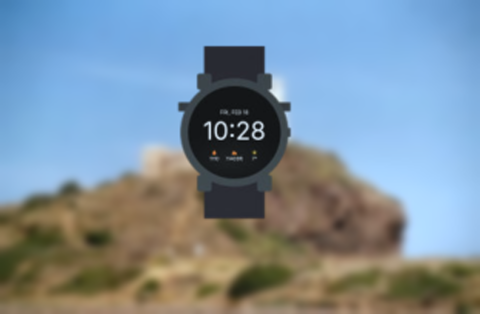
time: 10:28
